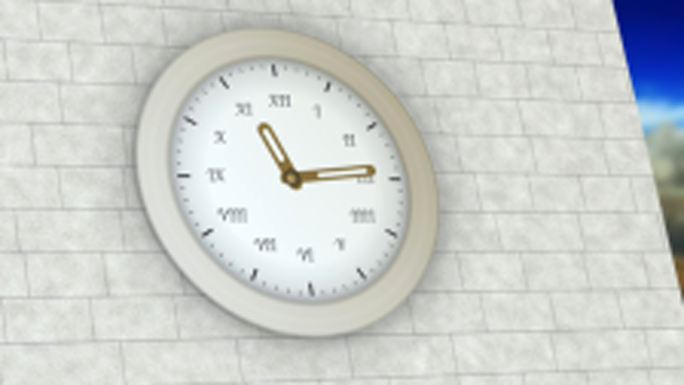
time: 11:14
